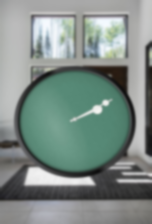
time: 2:10
